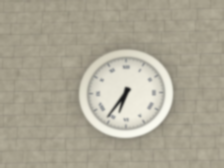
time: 6:36
